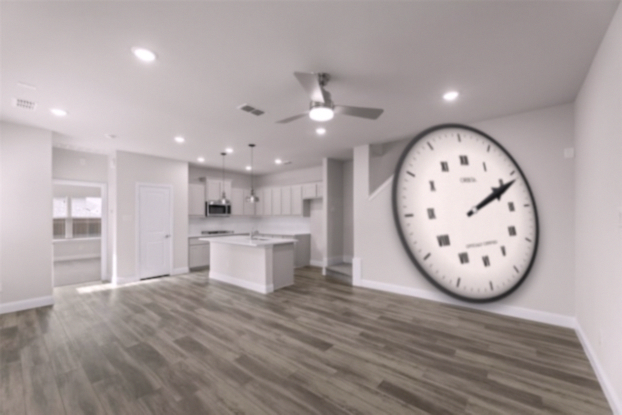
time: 2:11
